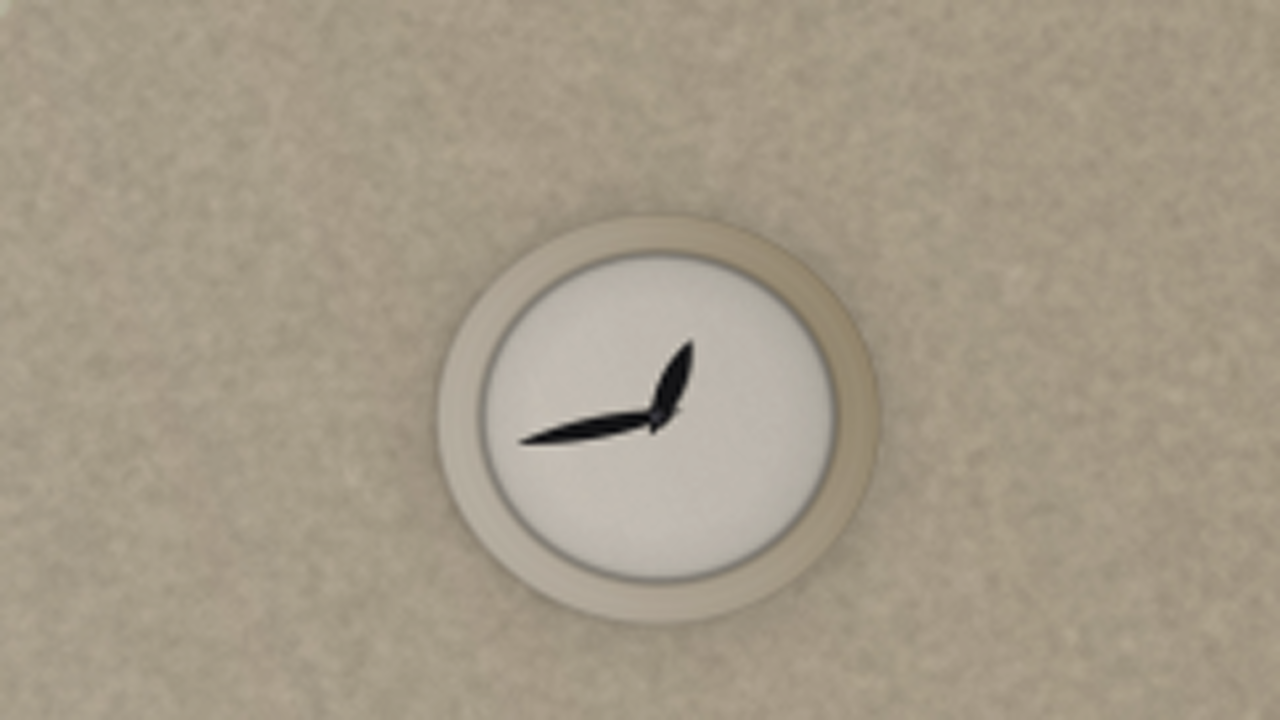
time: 12:43
